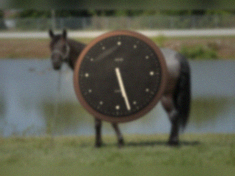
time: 5:27
